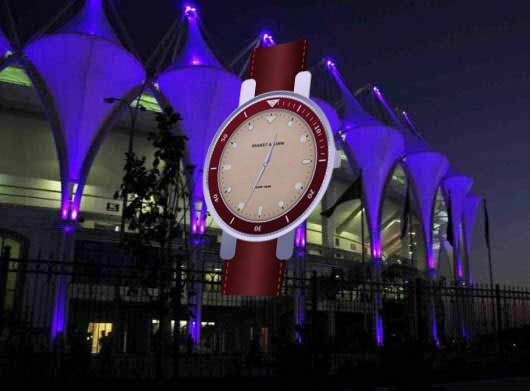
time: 12:34
